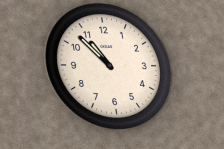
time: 10:53
